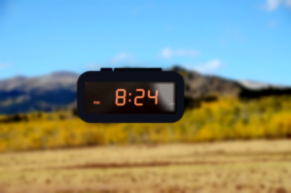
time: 8:24
